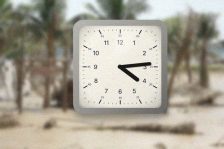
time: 4:14
